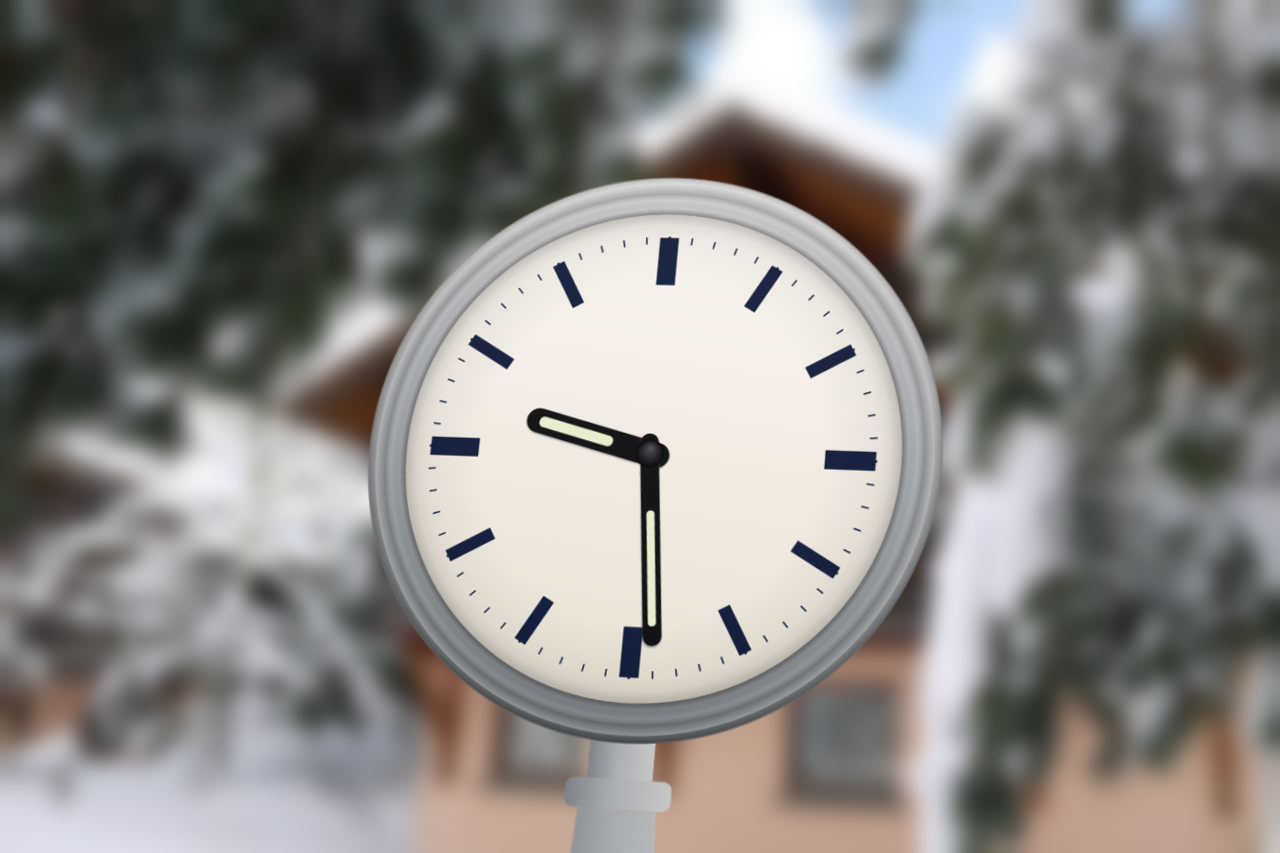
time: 9:29
